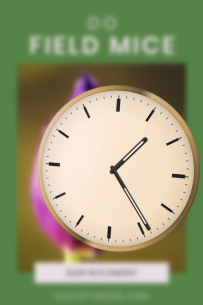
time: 1:24
